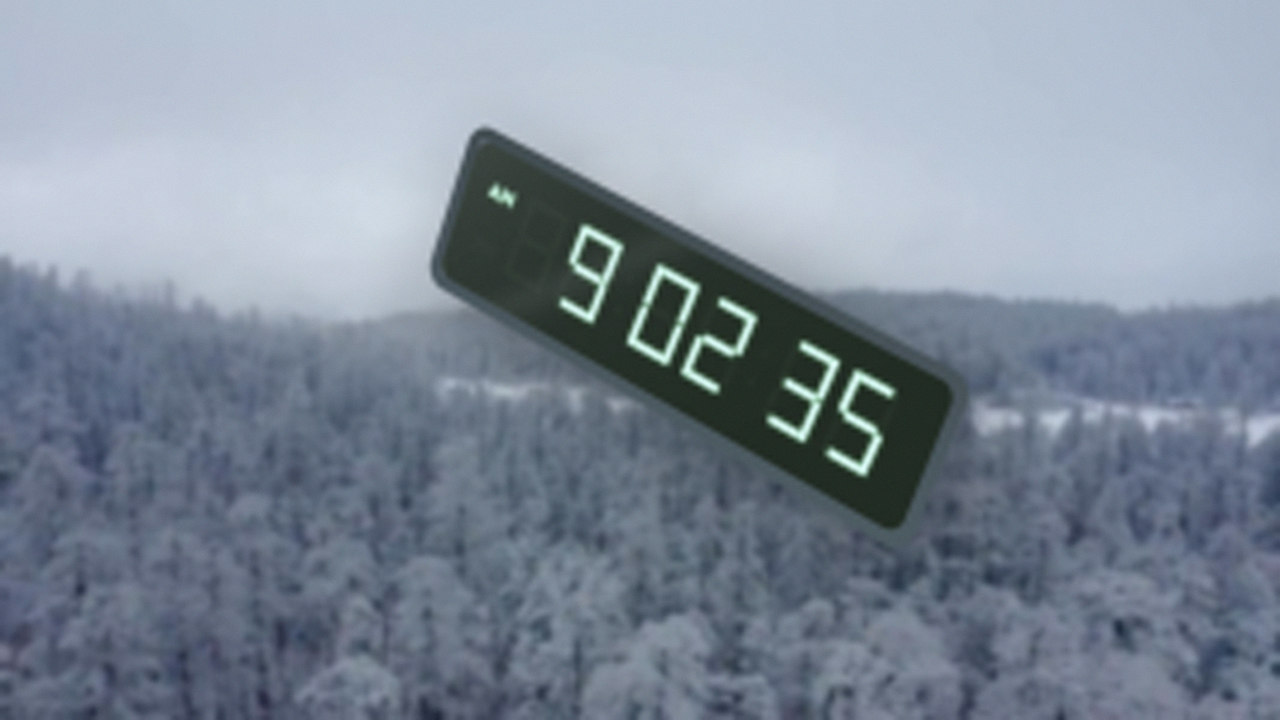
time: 9:02:35
